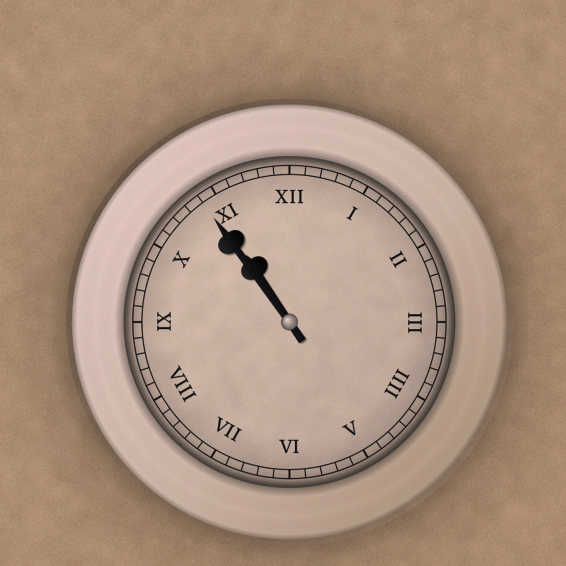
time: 10:54
